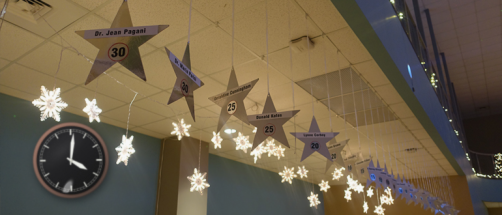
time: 4:01
